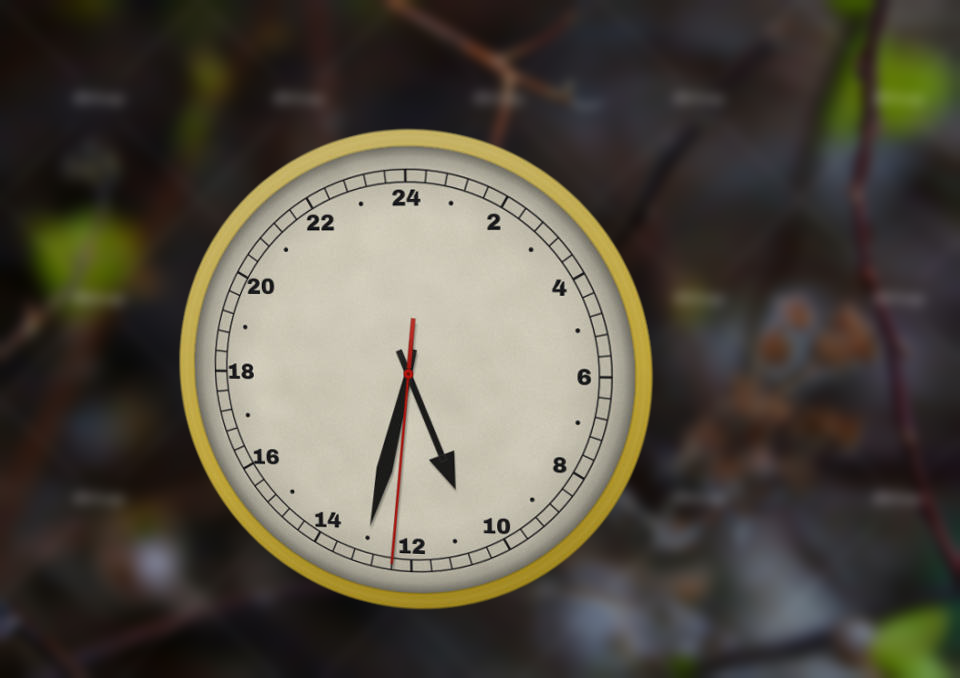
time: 10:32:31
